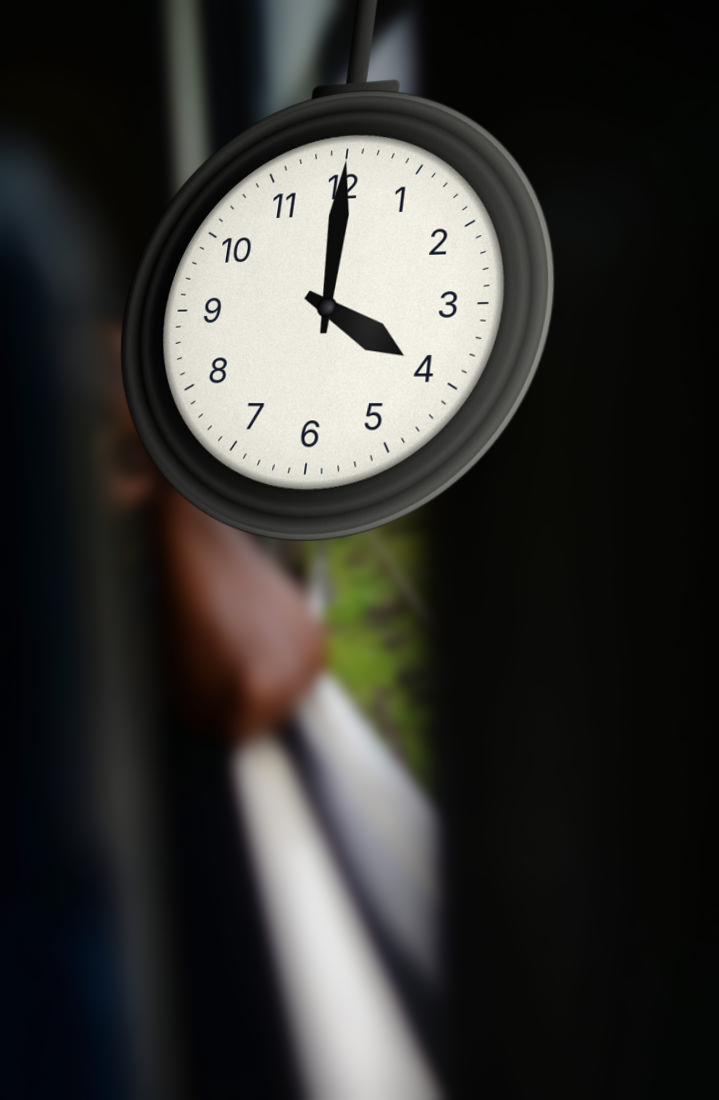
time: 4:00
